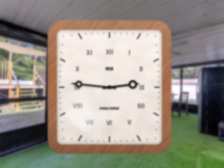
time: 2:46
